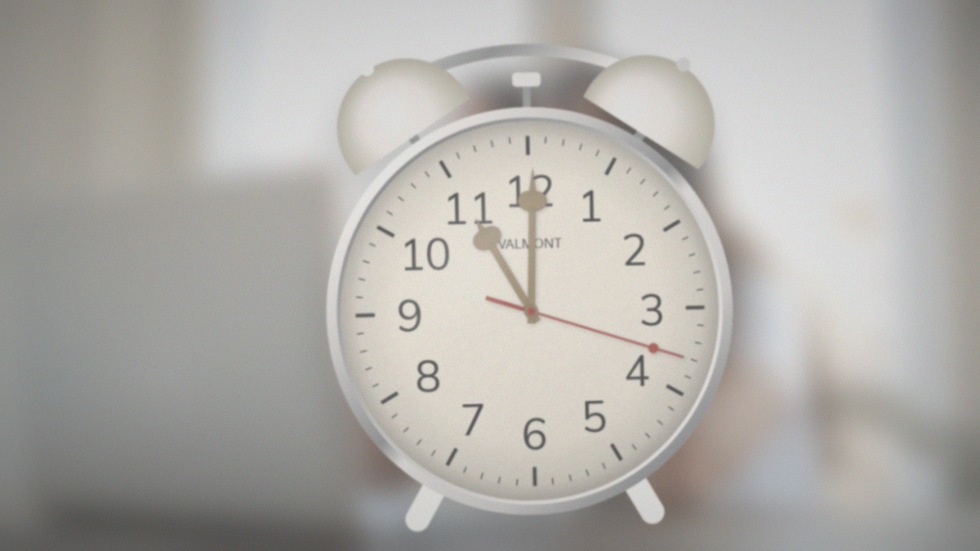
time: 11:00:18
